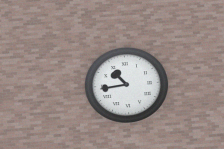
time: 10:44
